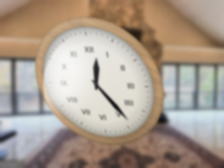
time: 12:24
